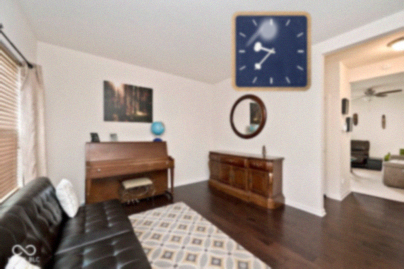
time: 9:37
